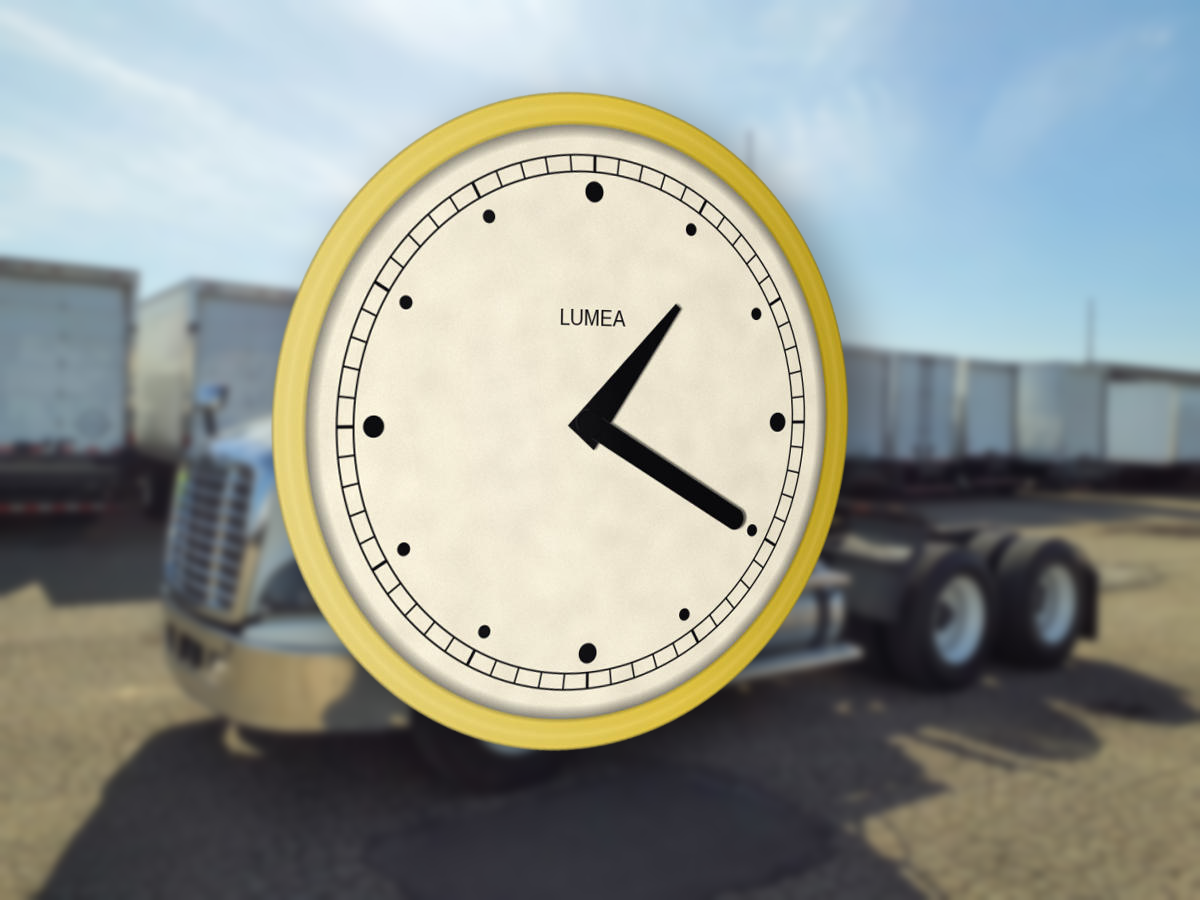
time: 1:20
